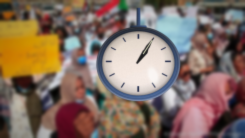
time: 1:05
